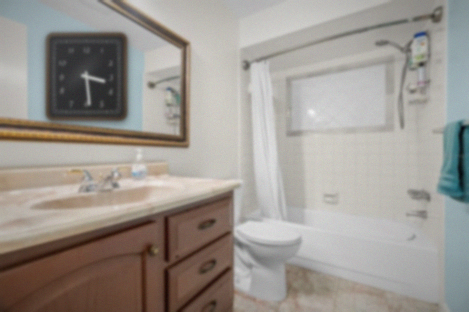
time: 3:29
